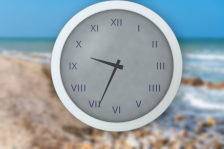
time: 9:34
